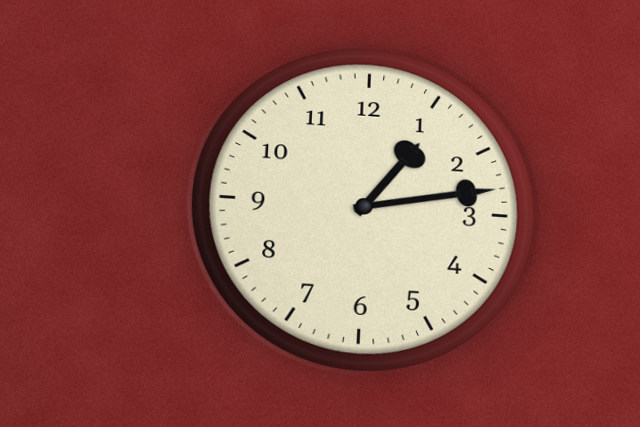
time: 1:13
